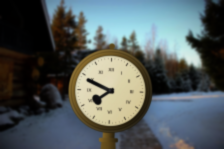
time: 7:49
